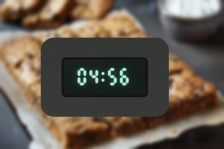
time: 4:56
